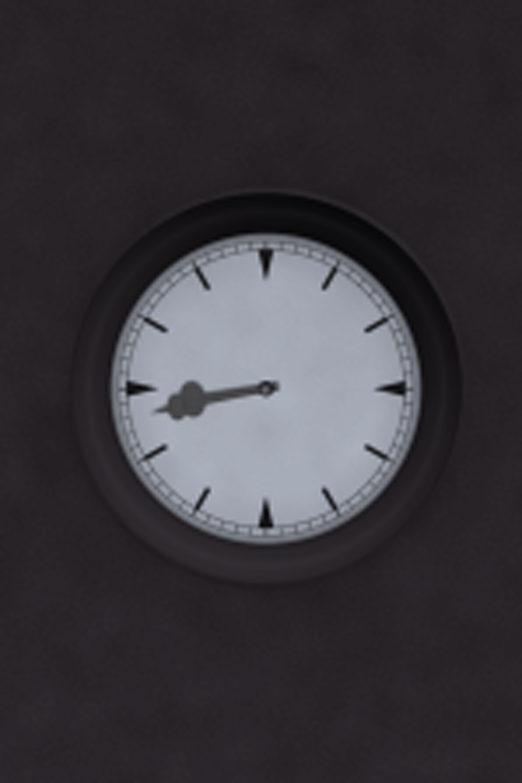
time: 8:43
